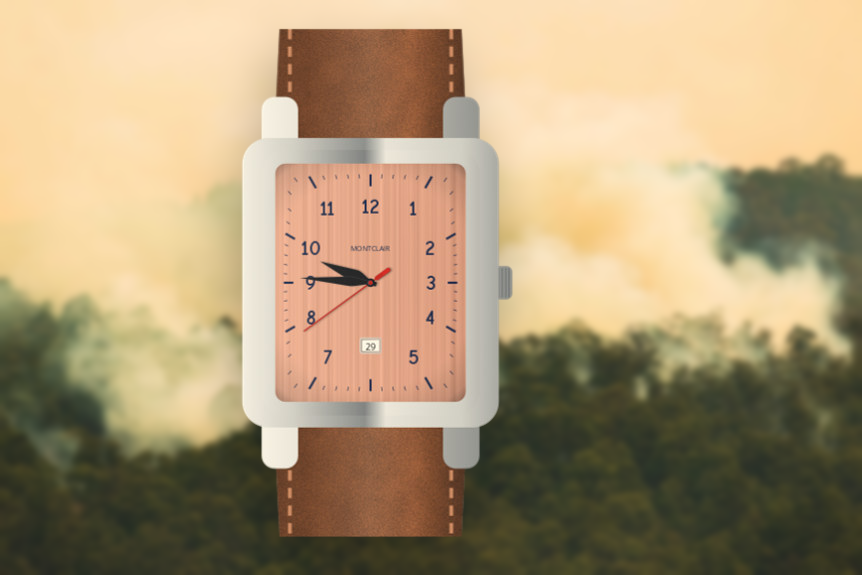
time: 9:45:39
